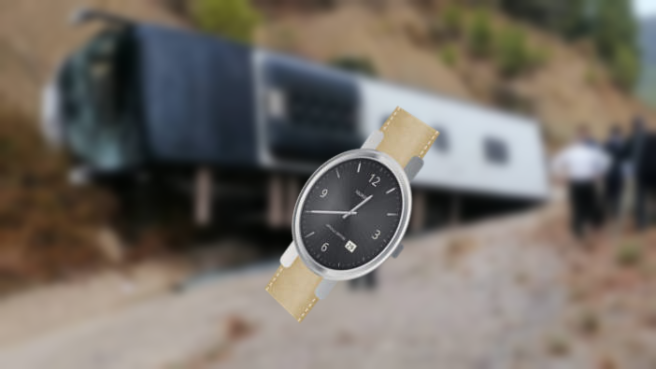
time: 12:40
